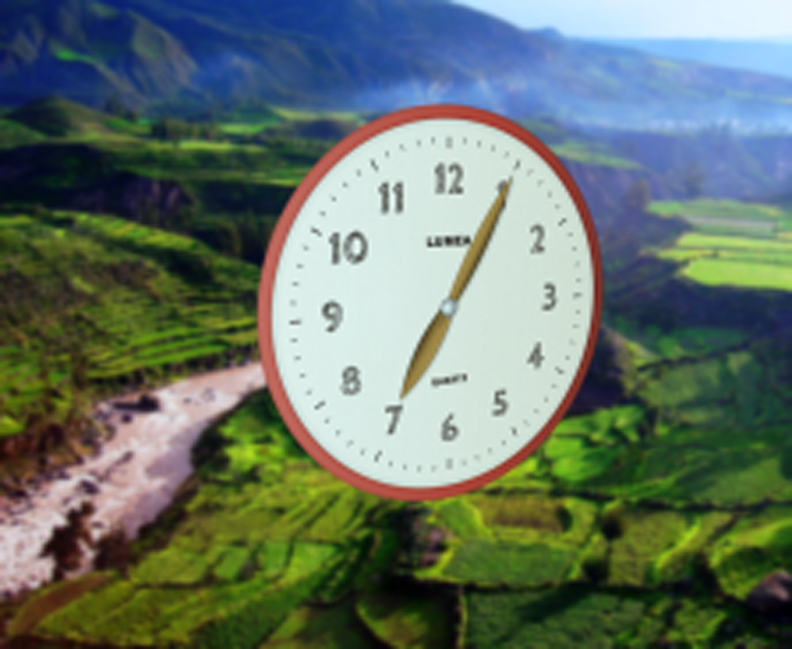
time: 7:05
